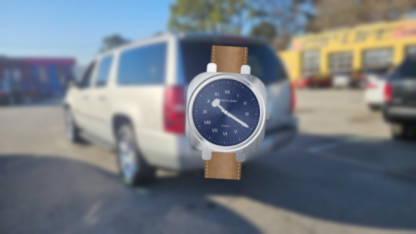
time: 10:20
